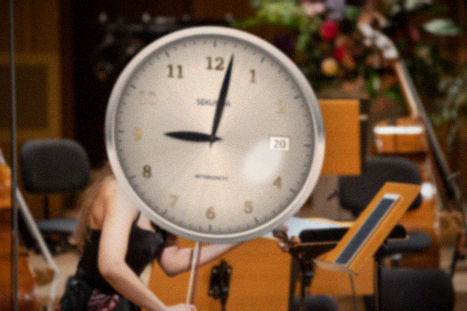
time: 9:02
